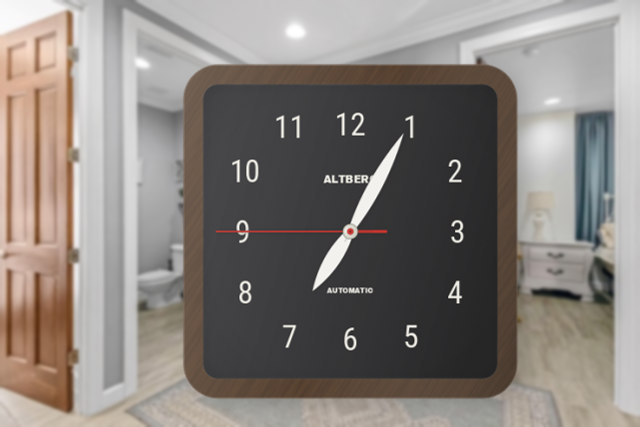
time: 7:04:45
